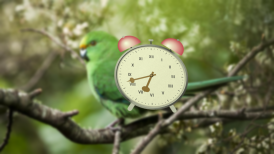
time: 6:42
